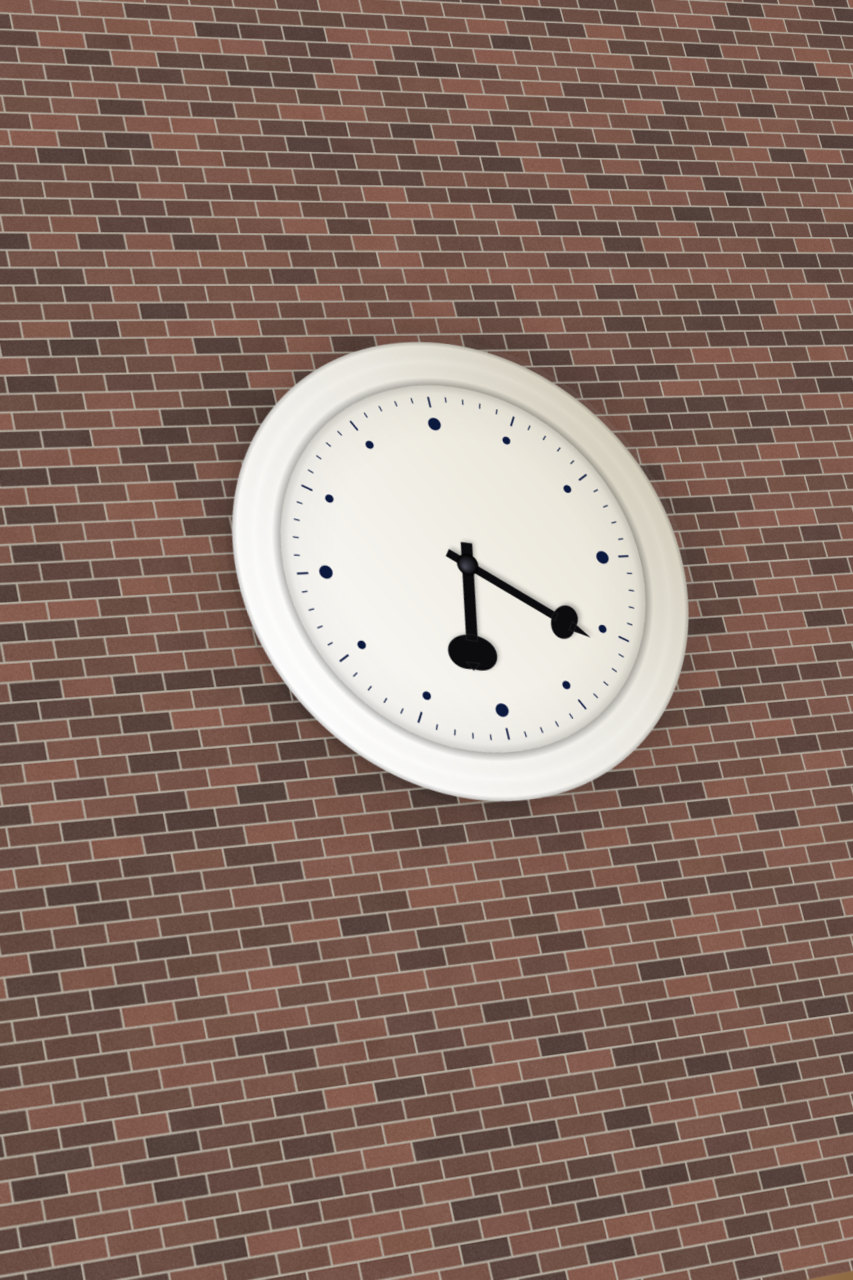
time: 6:21
